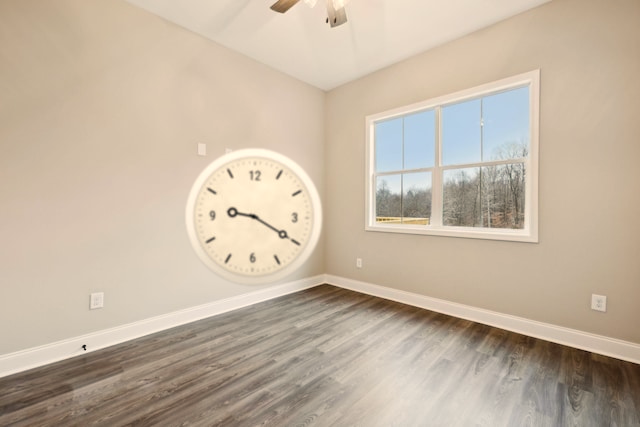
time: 9:20
